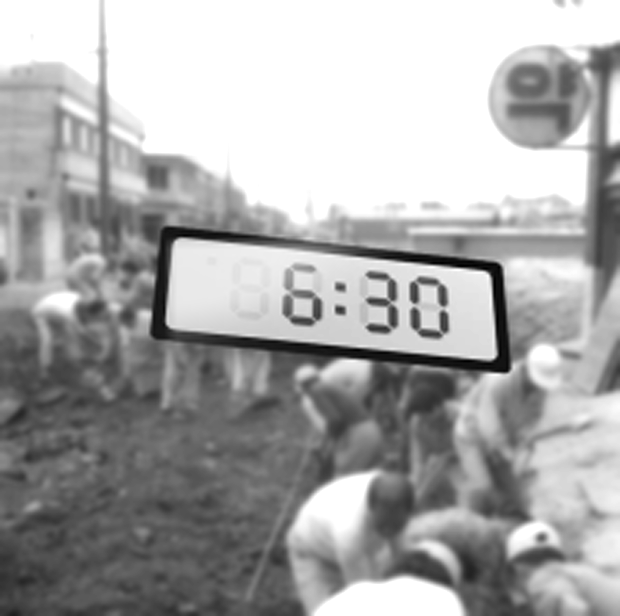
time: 6:30
